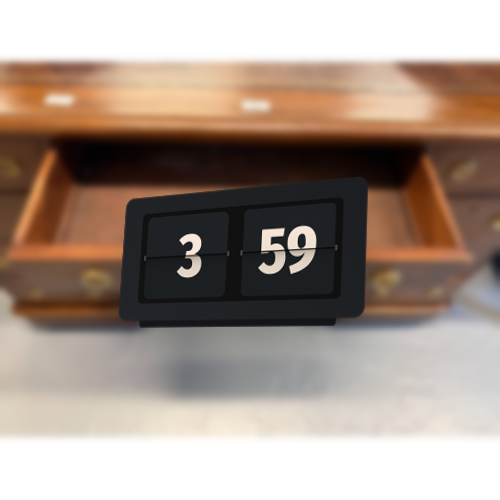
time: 3:59
